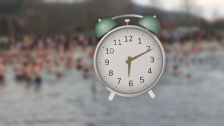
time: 6:11
